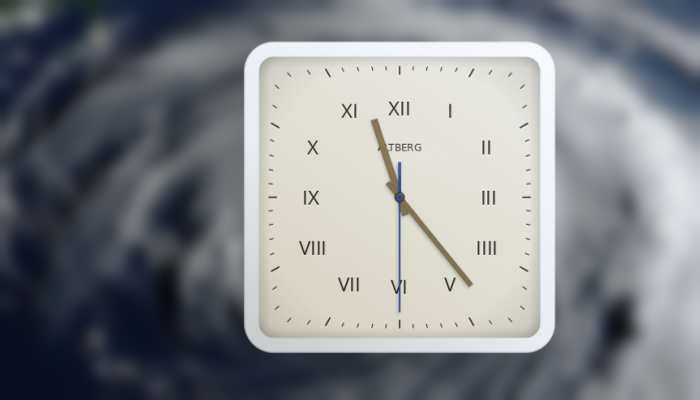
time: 11:23:30
